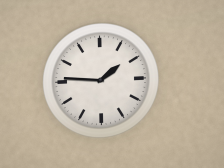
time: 1:46
